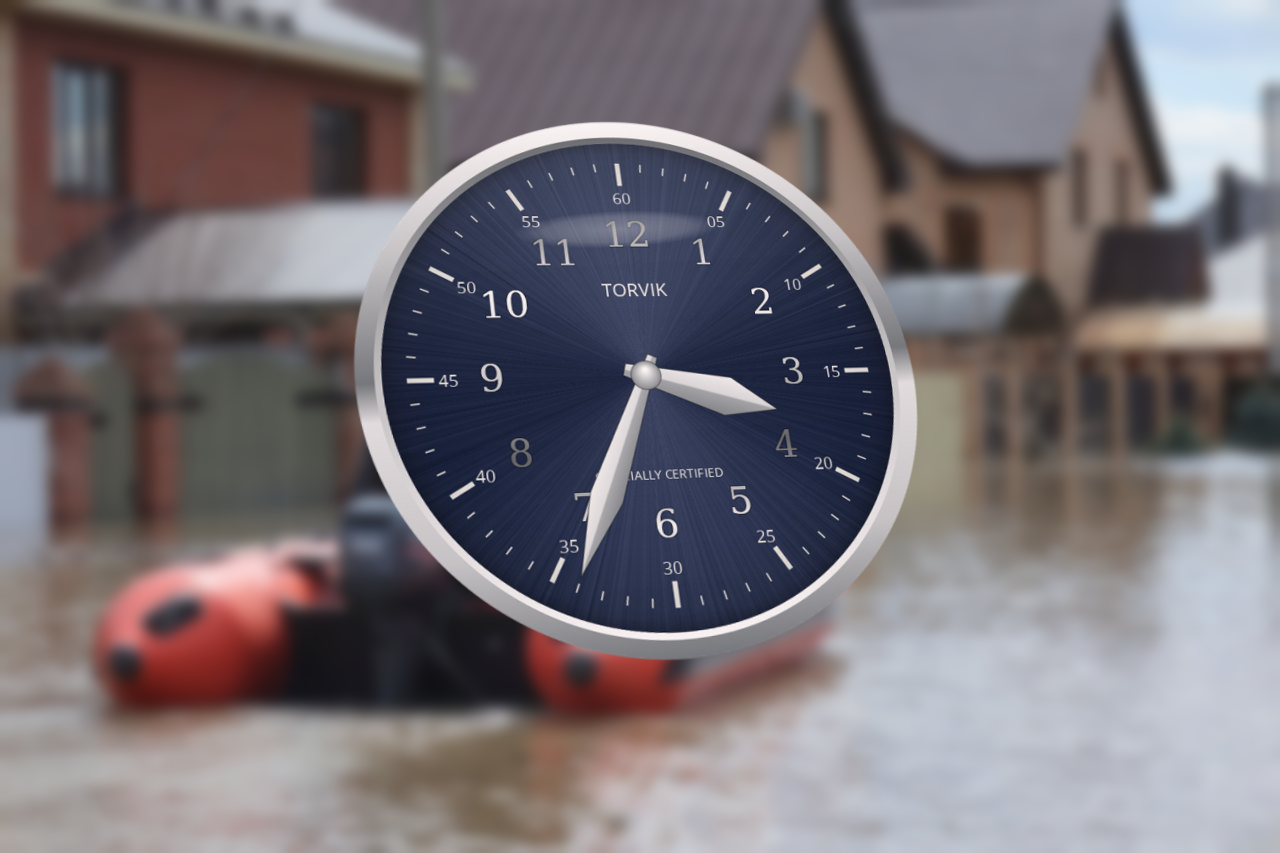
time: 3:34
